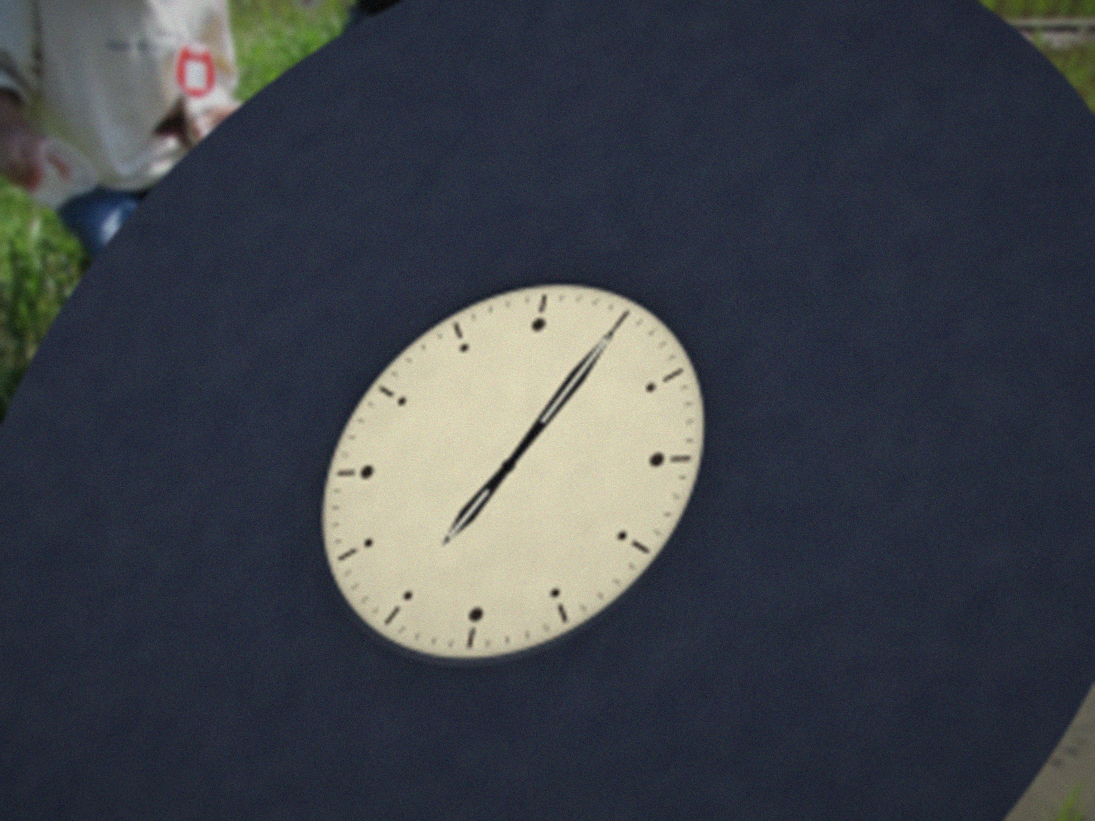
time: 7:05
